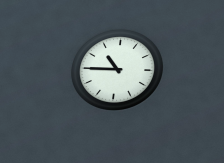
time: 10:45
